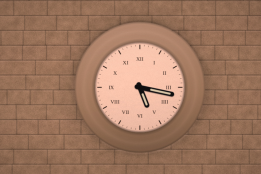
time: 5:17
